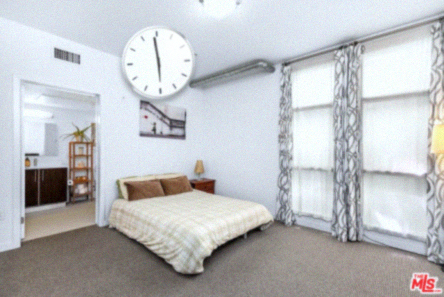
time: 5:59
